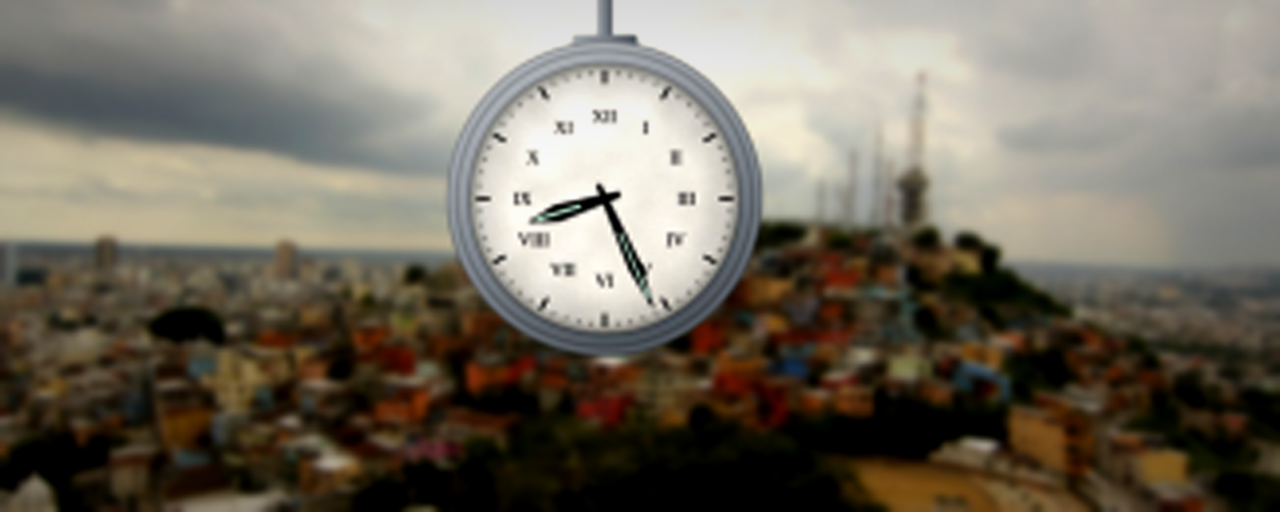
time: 8:26
